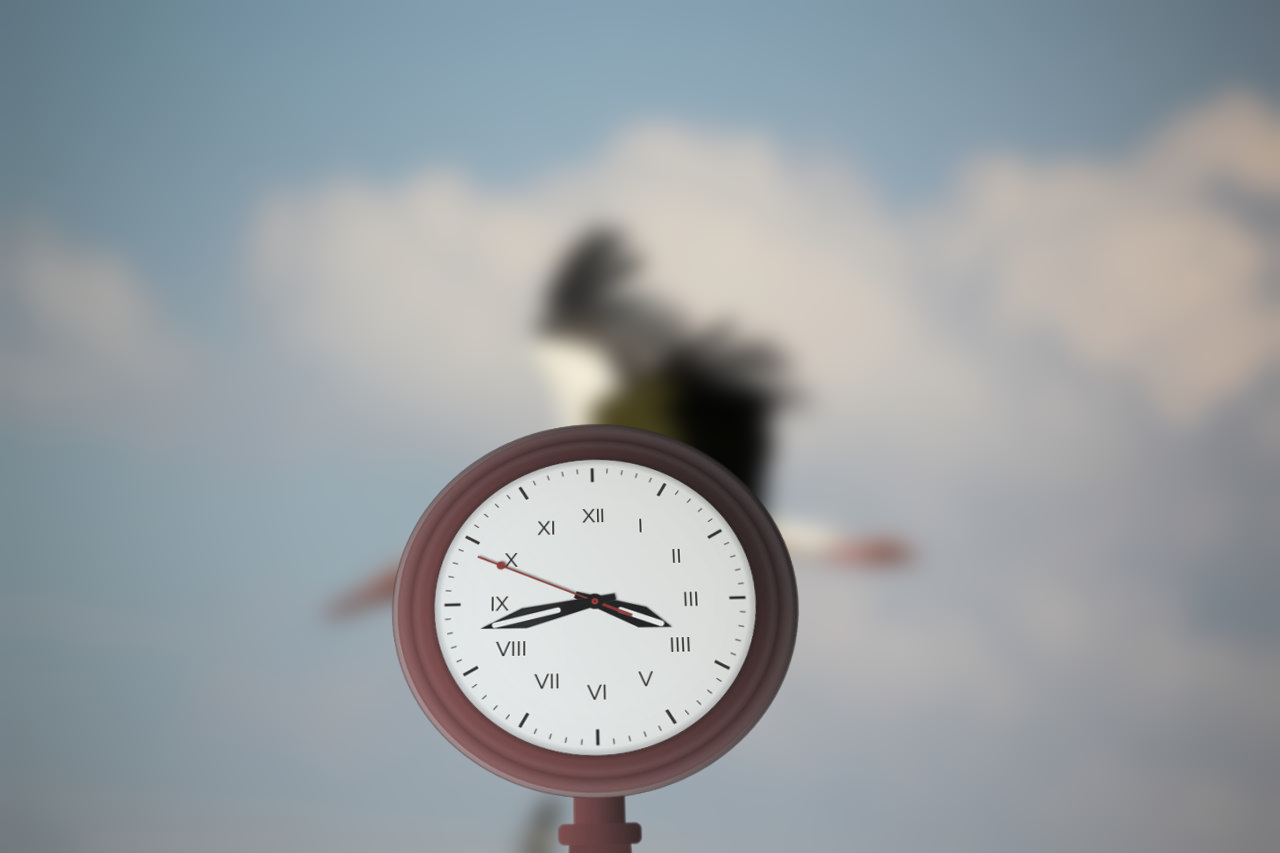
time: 3:42:49
